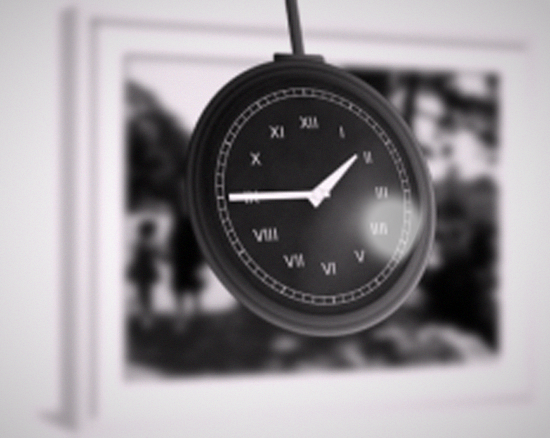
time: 1:45
